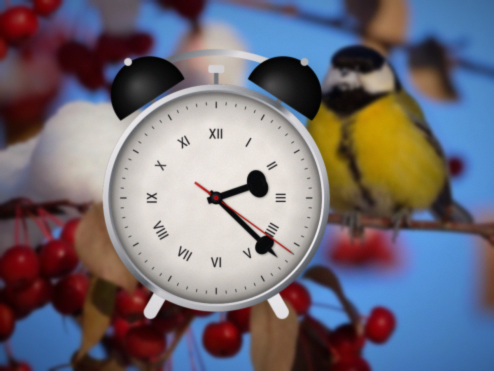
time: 2:22:21
